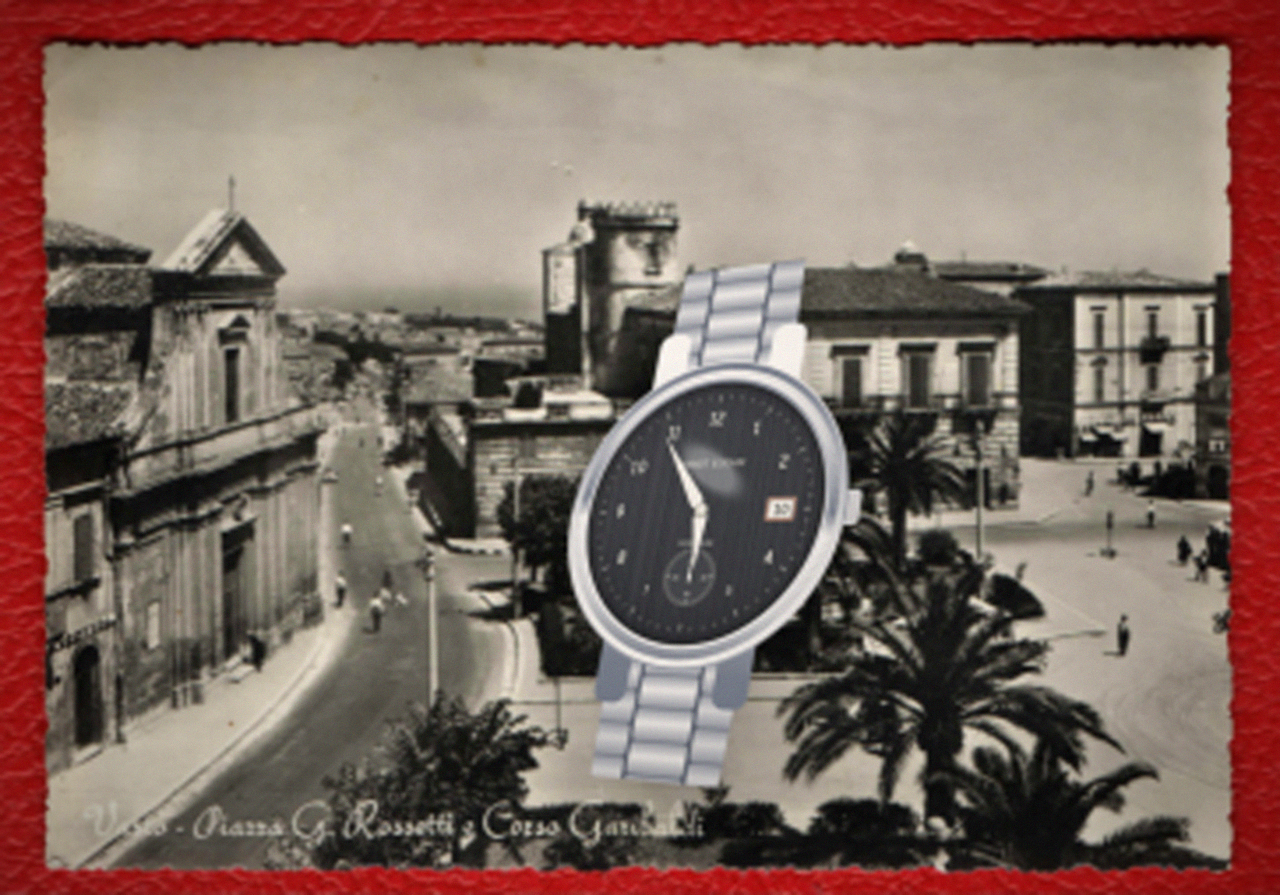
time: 5:54
